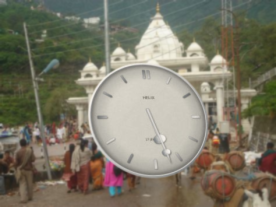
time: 5:27
